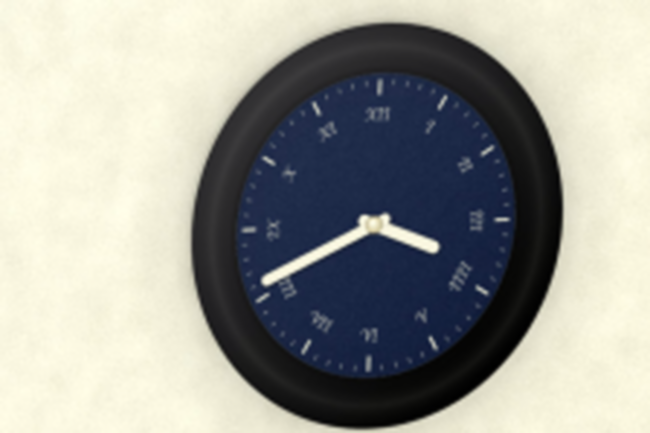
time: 3:41
